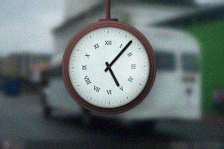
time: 5:07
